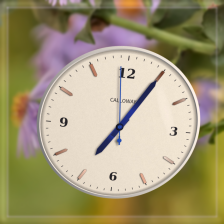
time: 7:04:59
